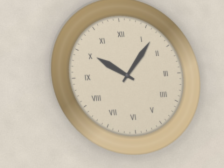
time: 10:07
